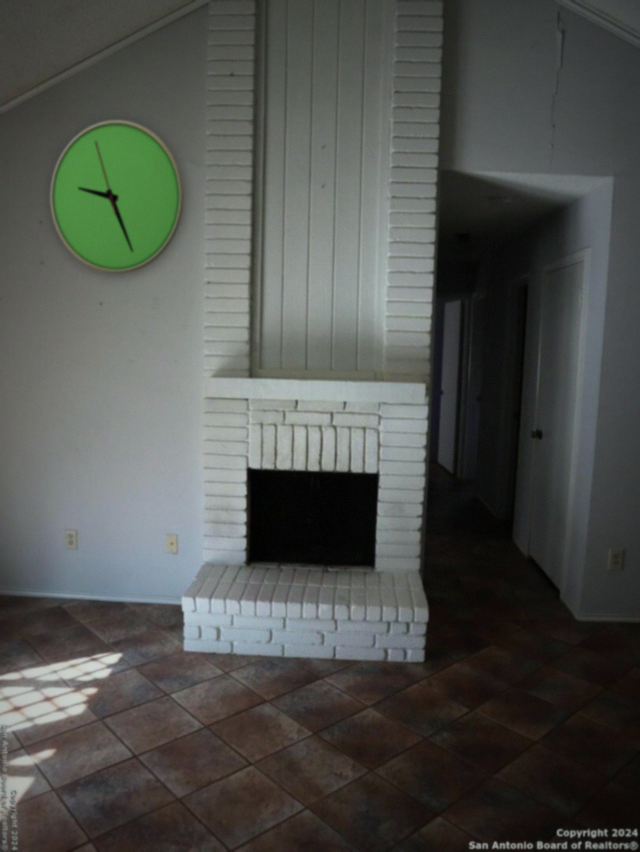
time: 9:25:57
